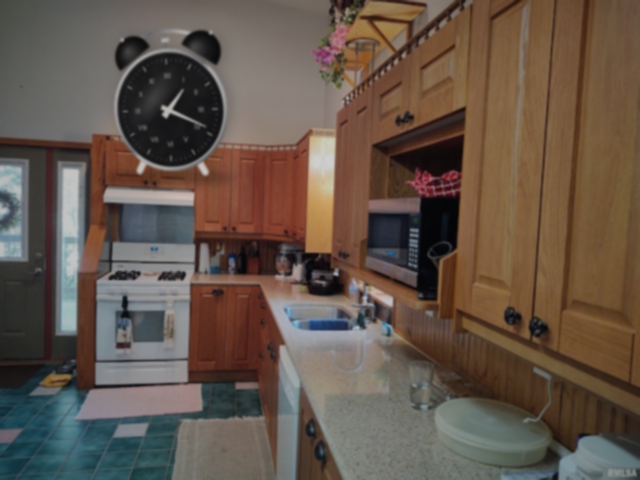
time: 1:19
